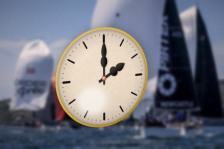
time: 2:00
